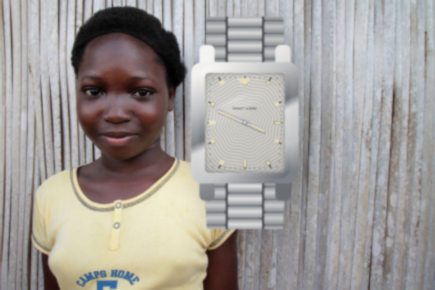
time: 3:49
